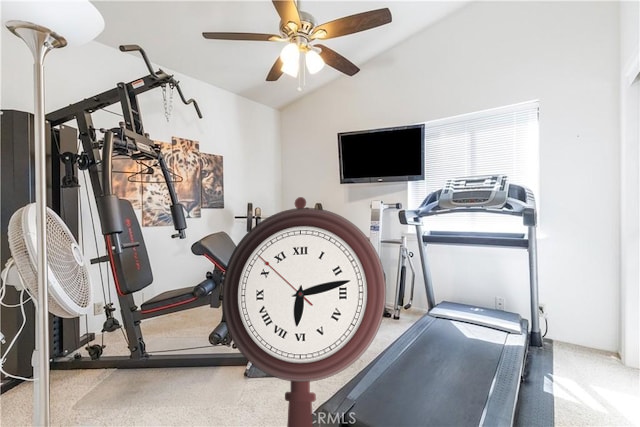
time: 6:12:52
